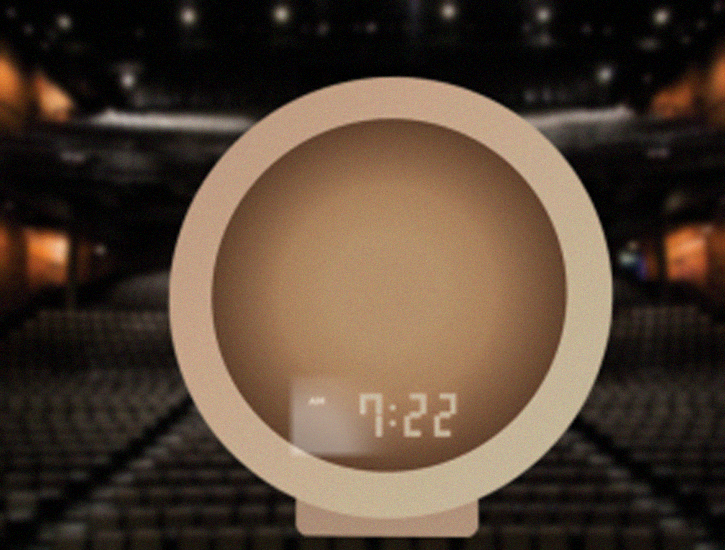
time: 7:22
